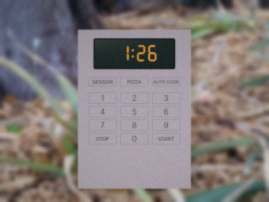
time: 1:26
